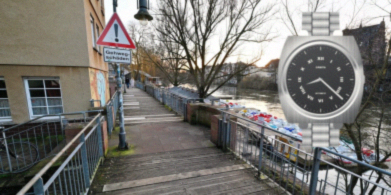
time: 8:22
